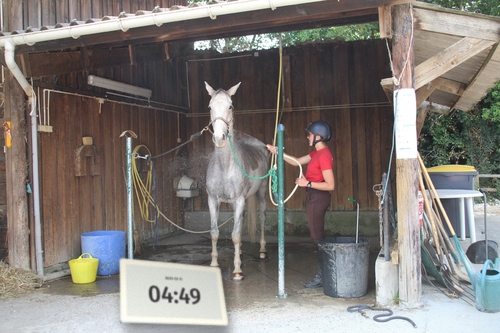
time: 4:49
